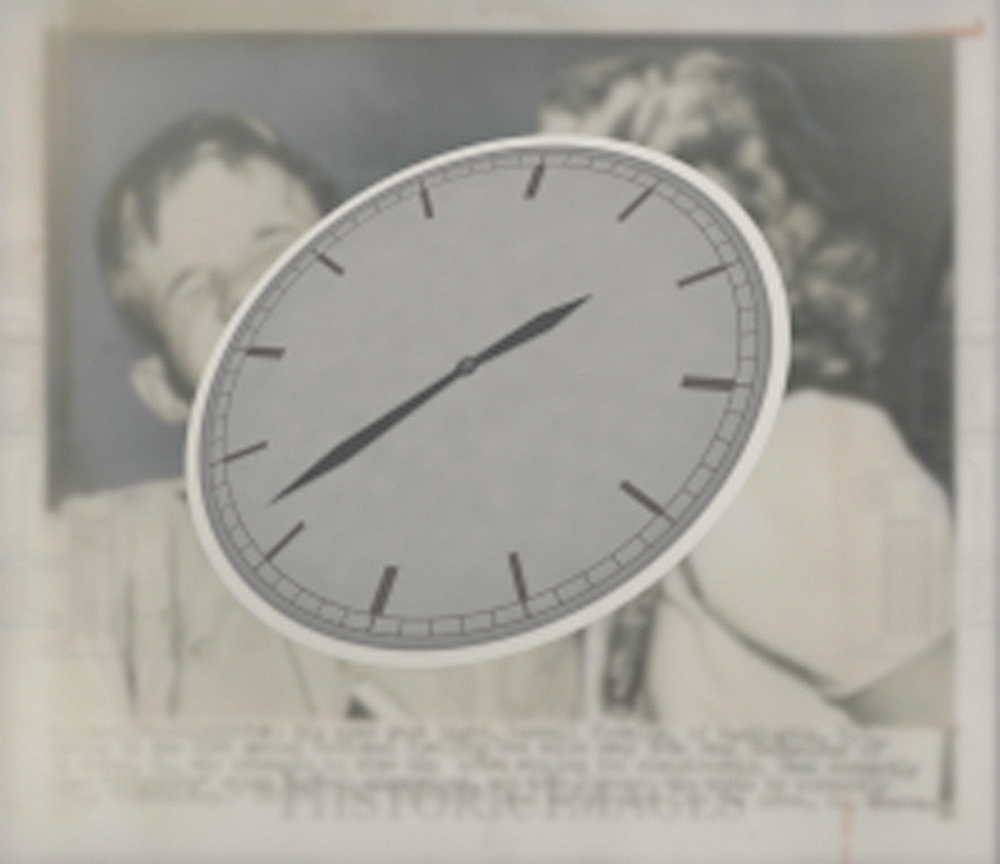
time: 1:37
